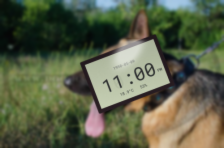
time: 11:00
